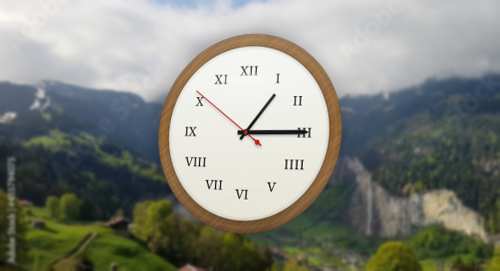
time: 1:14:51
